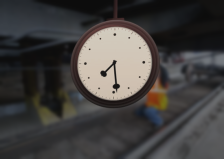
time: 7:29
